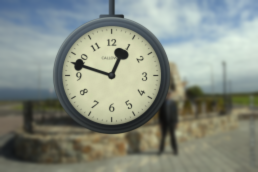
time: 12:48
